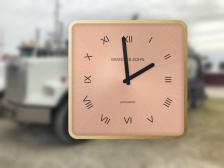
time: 1:59
